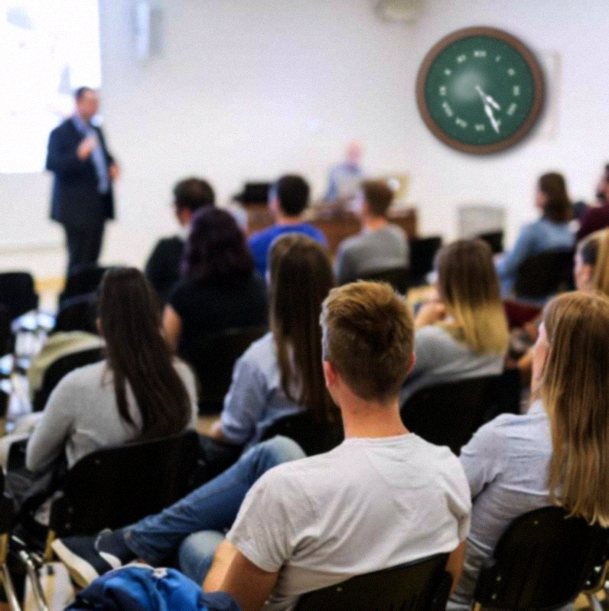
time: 4:26
